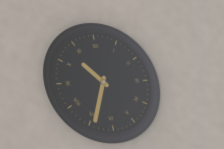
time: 10:34
